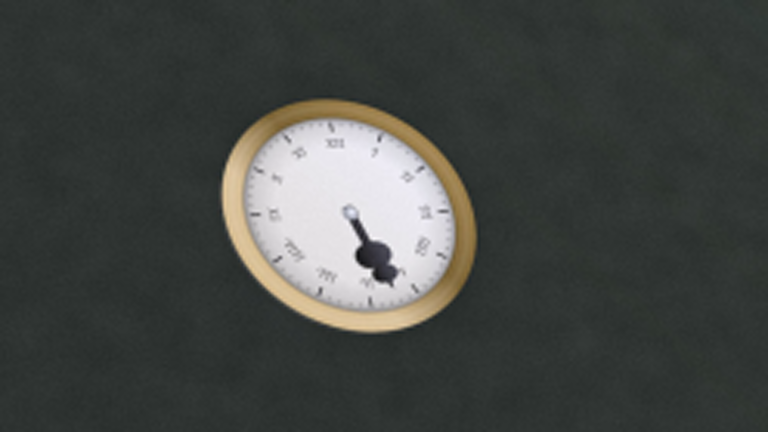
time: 5:27
